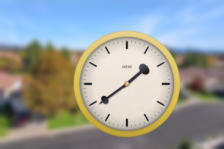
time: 1:39
